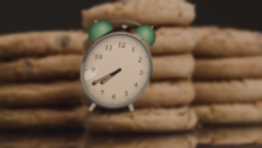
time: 7:40
